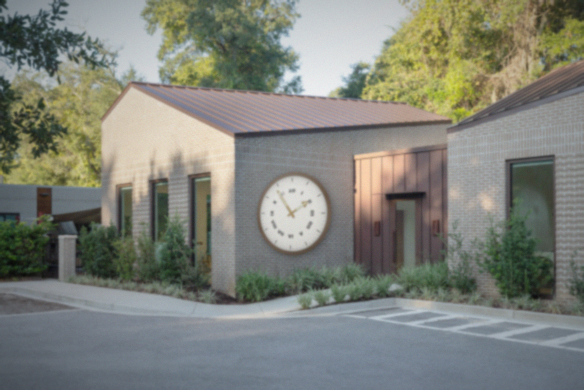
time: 1:54
